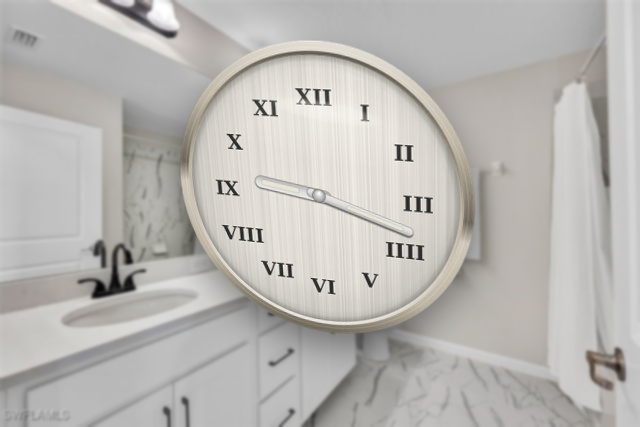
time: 9:18
